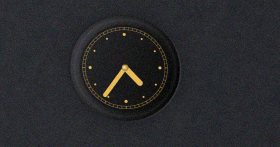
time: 4:36
